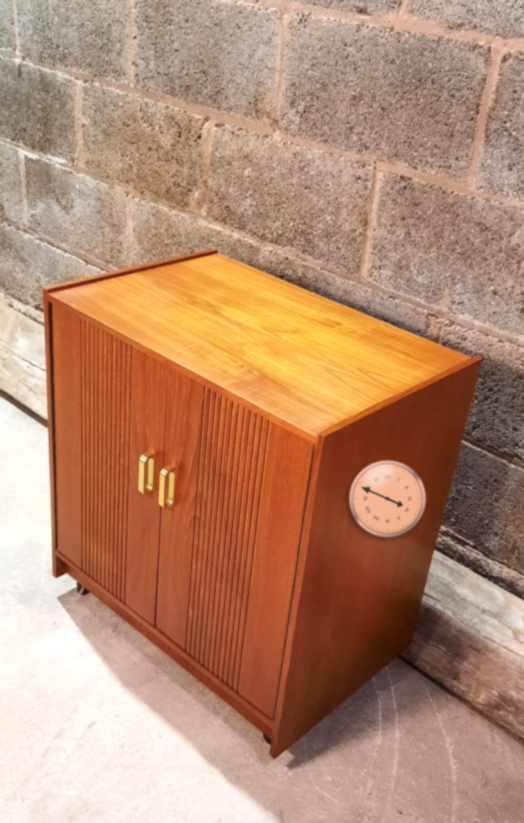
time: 3:49
